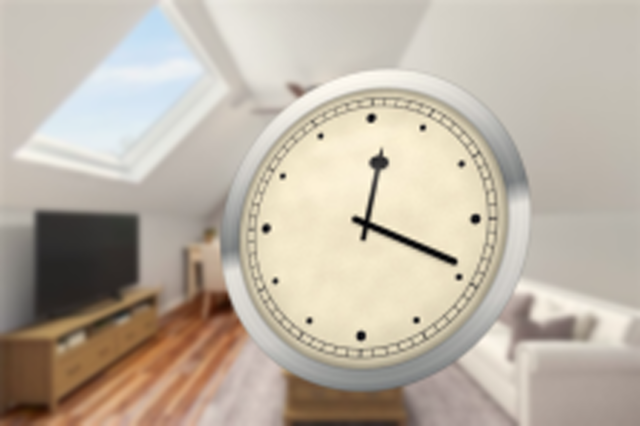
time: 12:19
